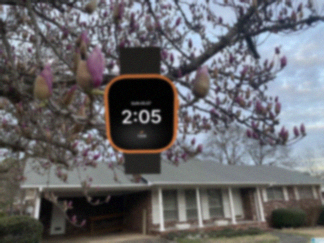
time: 2:05
